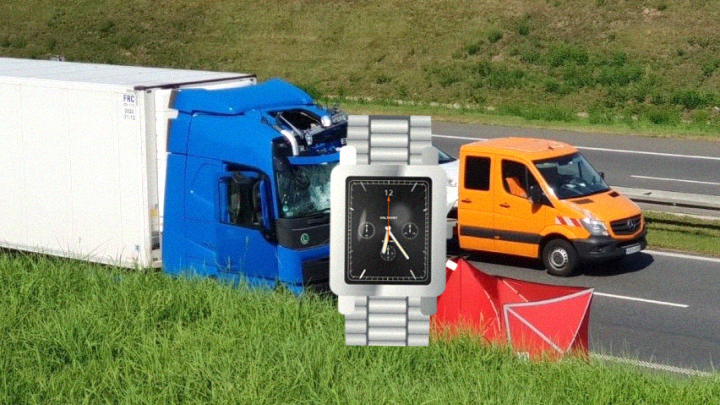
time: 6:24
